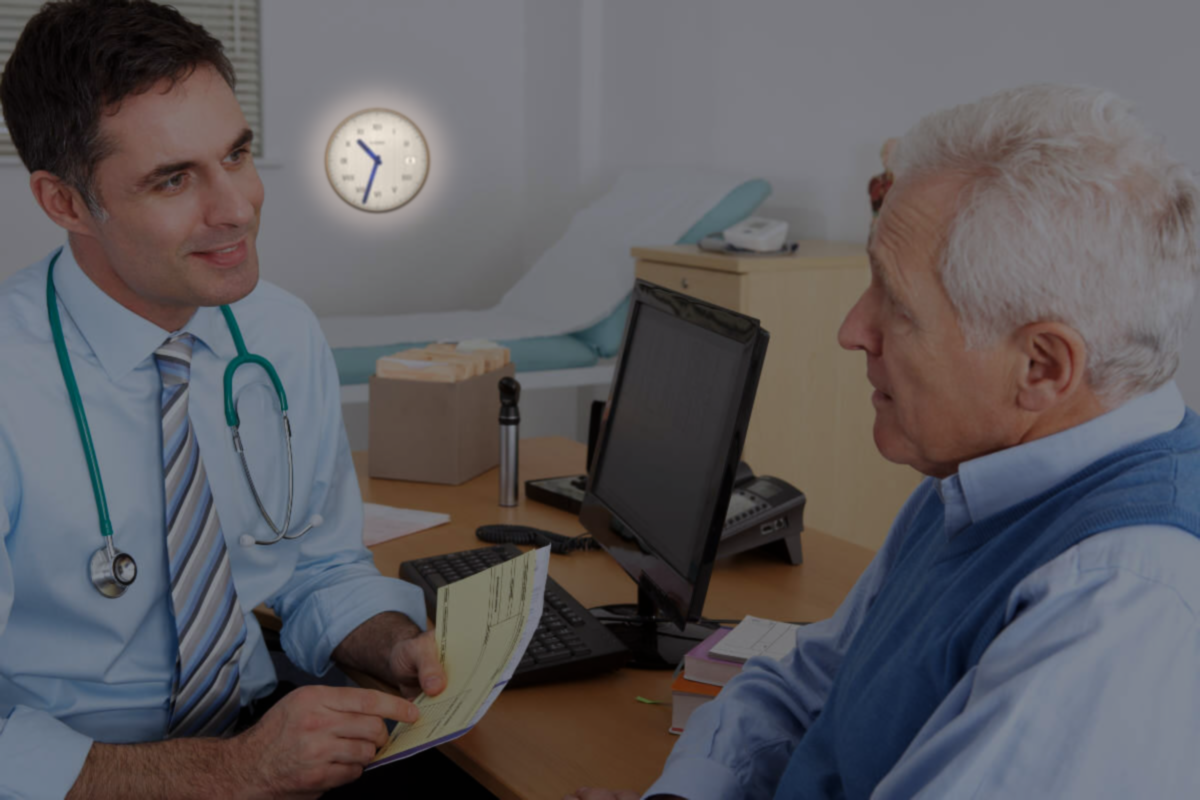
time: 10:33
